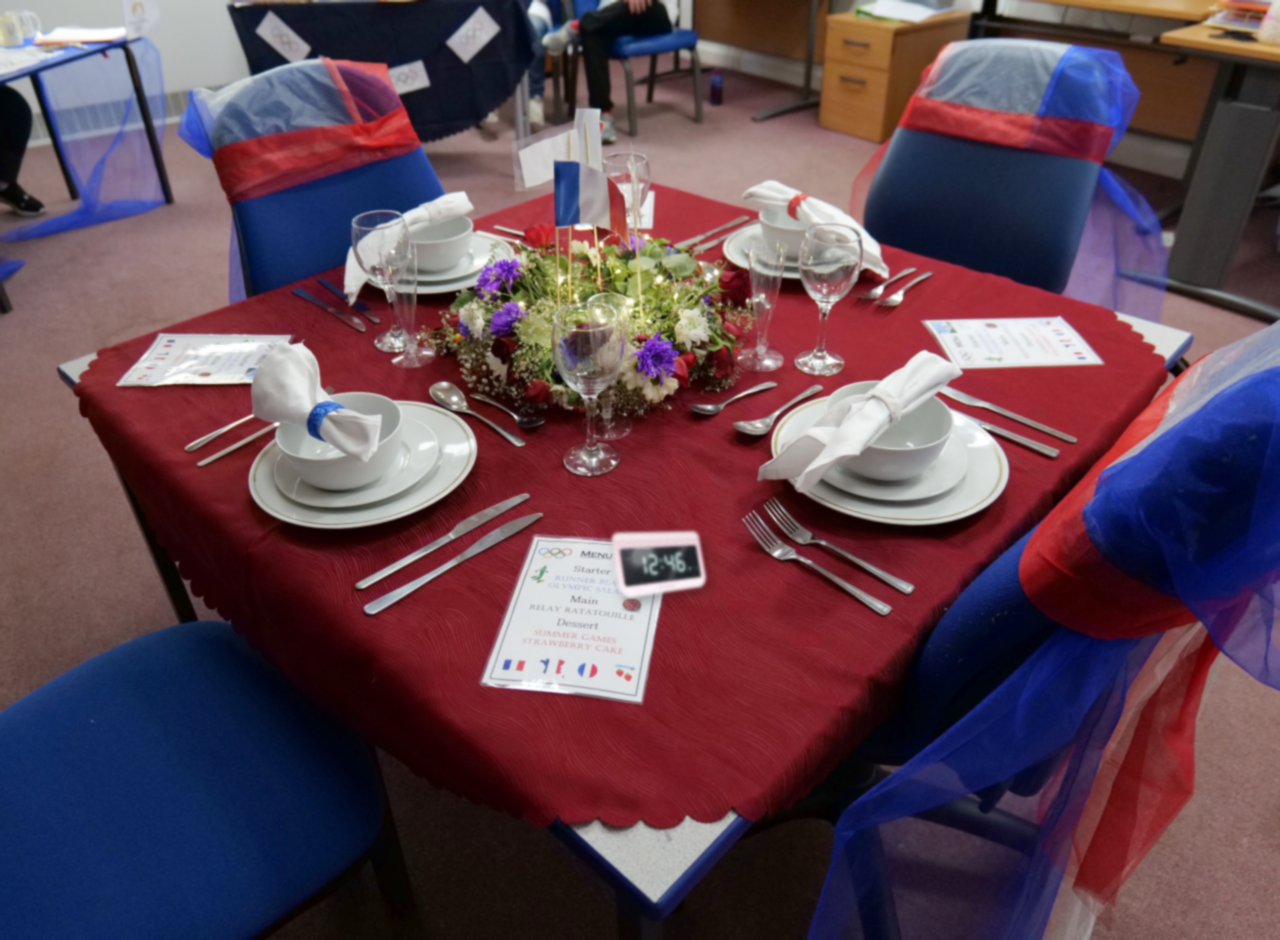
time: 12:46
